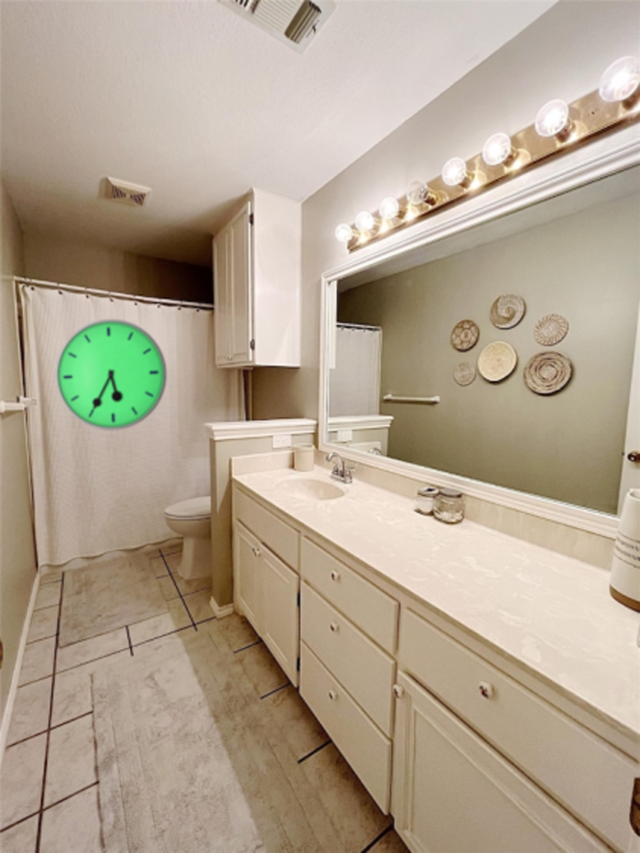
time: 5:35
